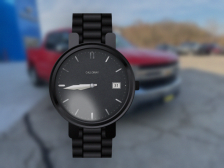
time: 8:44
